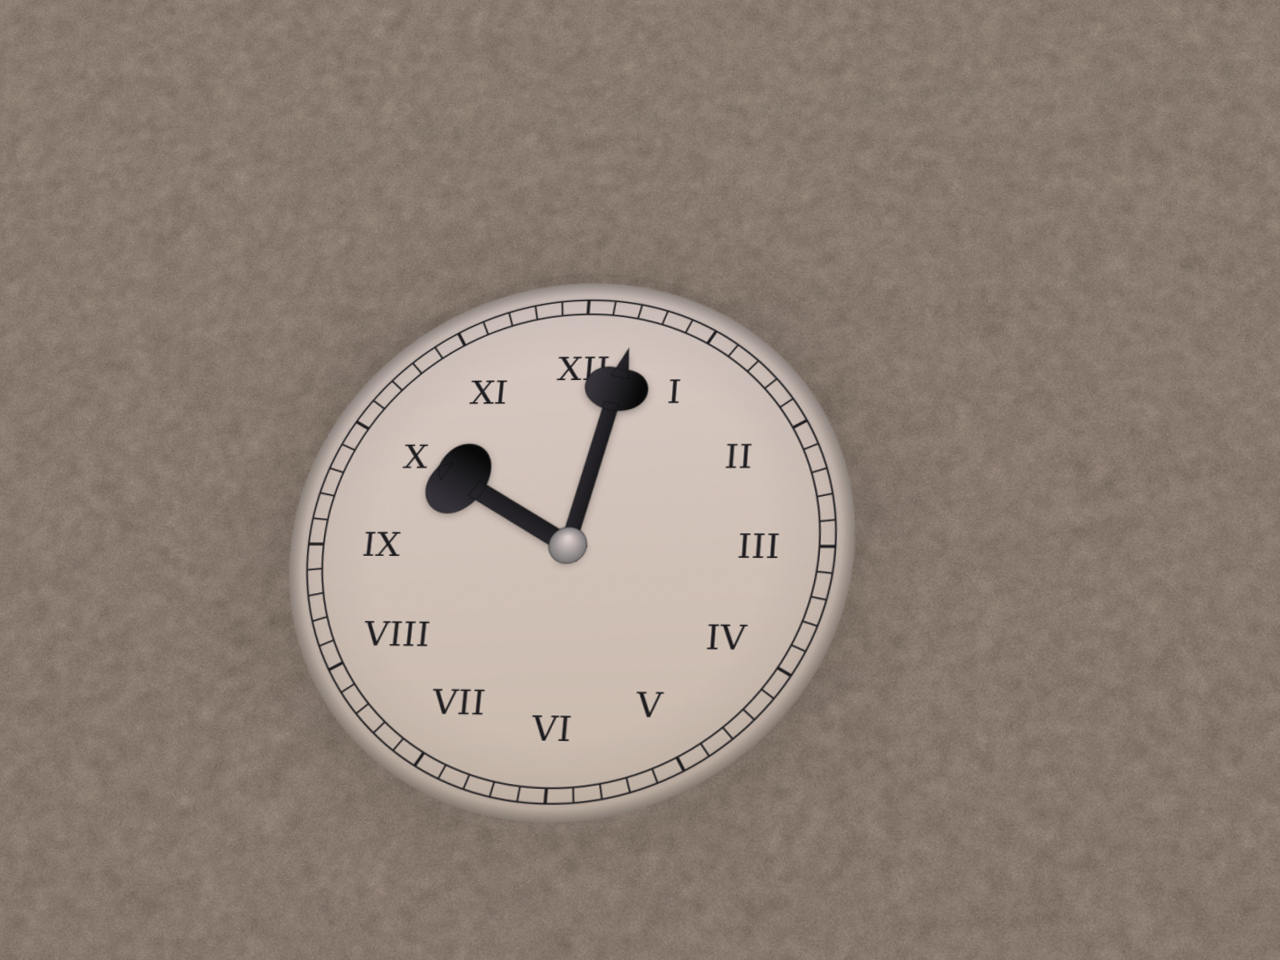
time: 10:02
